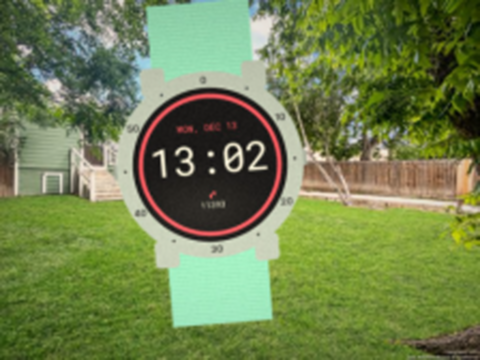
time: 13:02
